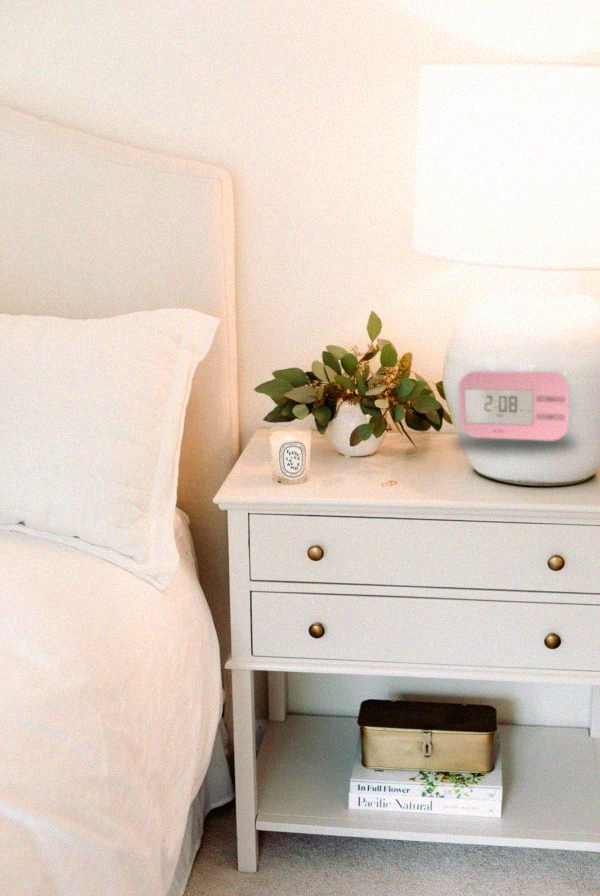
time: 2:08
